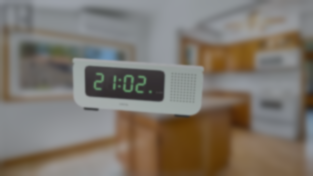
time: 21:02
